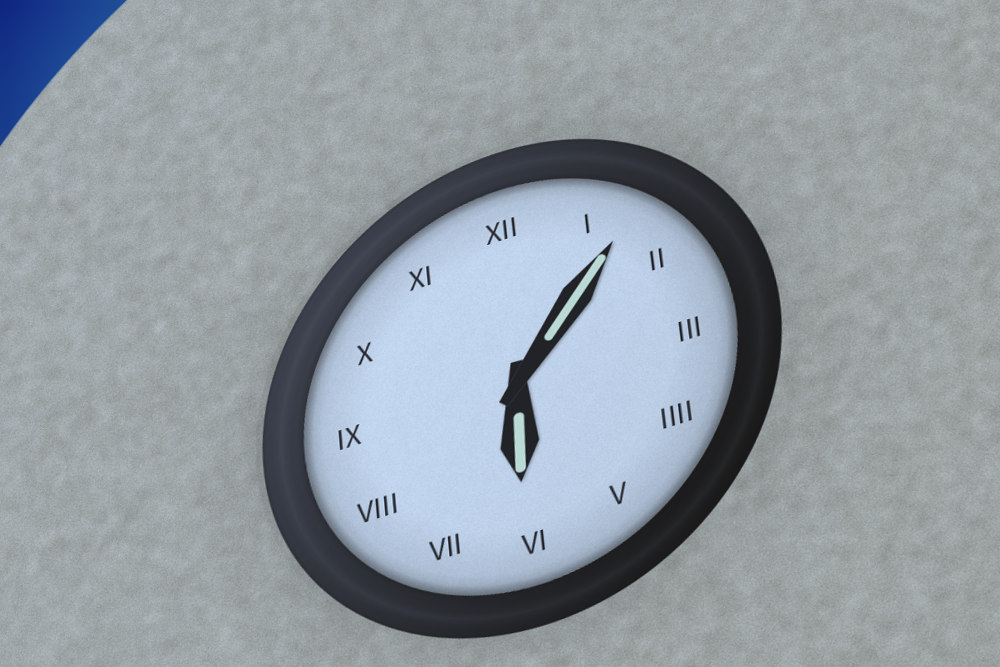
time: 6:07
